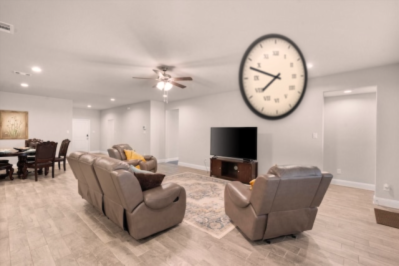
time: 7:48
